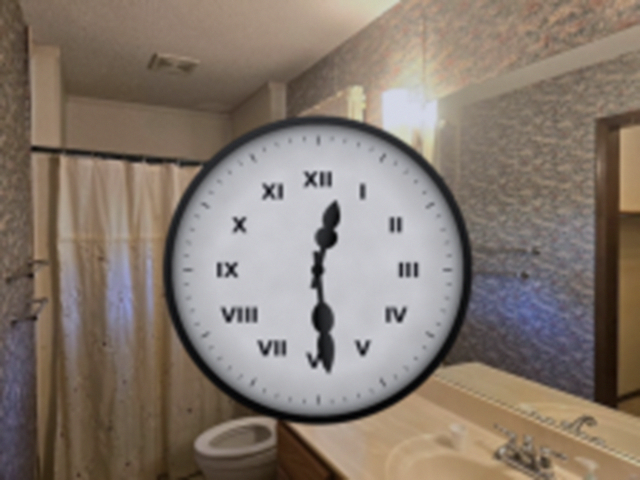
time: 12:29
